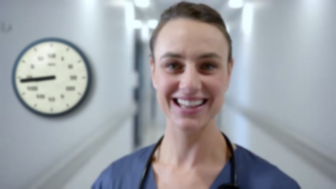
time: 8:44
